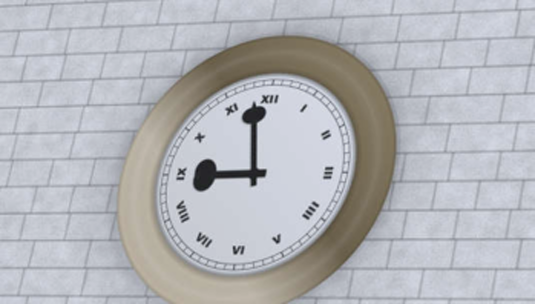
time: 8:58
